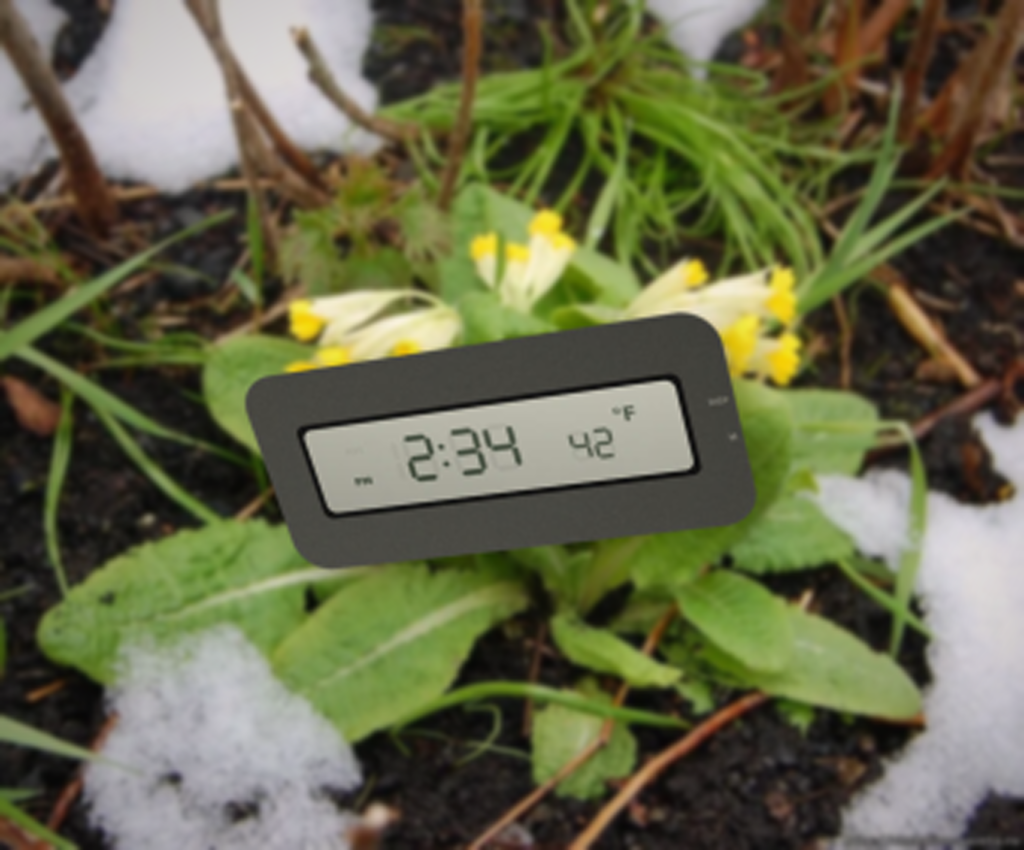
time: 2:34
